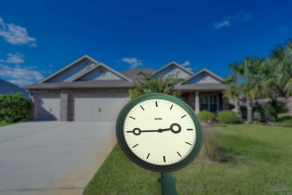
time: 2:45
